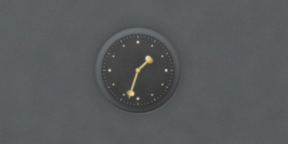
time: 1:33
